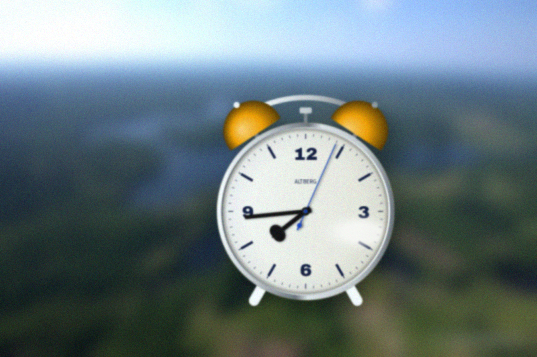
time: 7:44:04
